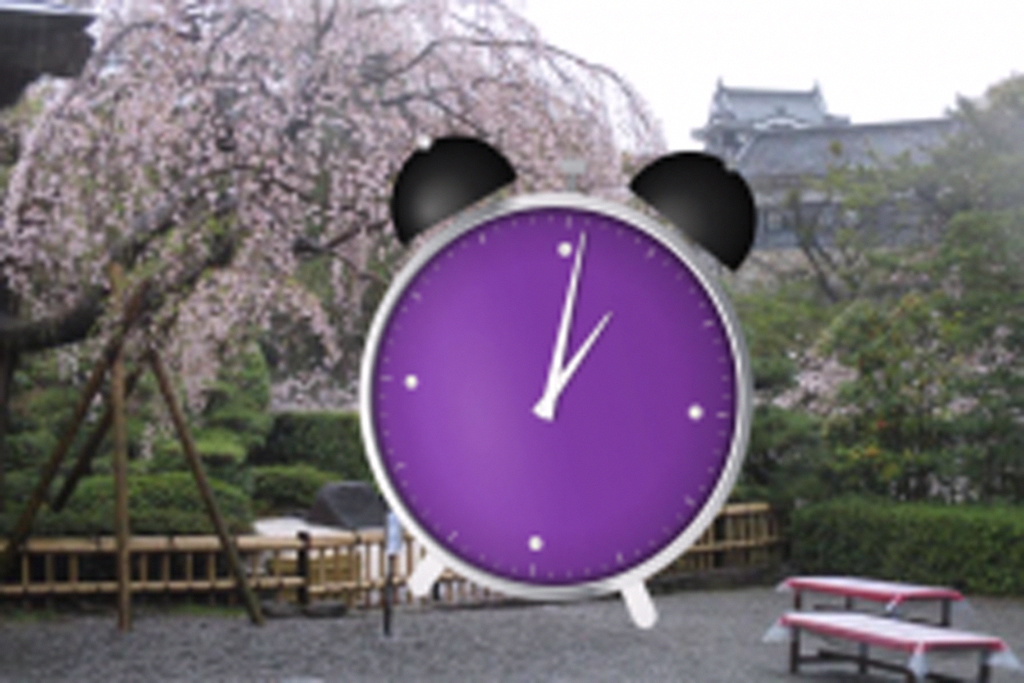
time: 1:01
